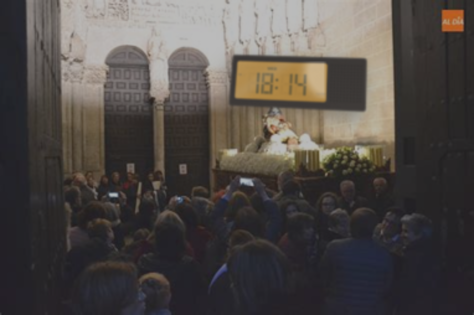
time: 18:14
